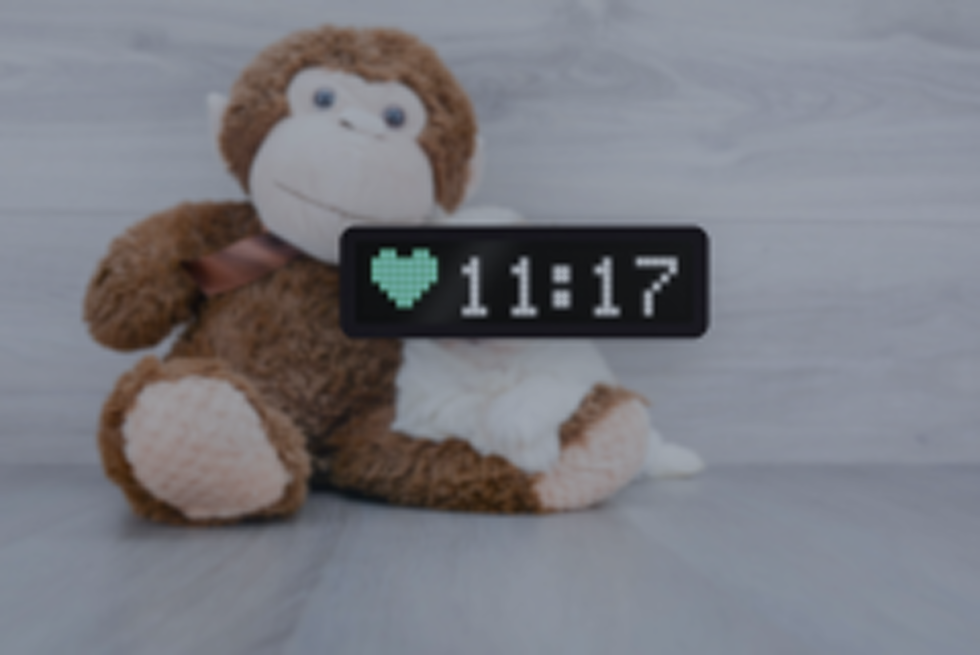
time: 11:17
